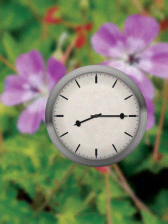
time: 8:15
